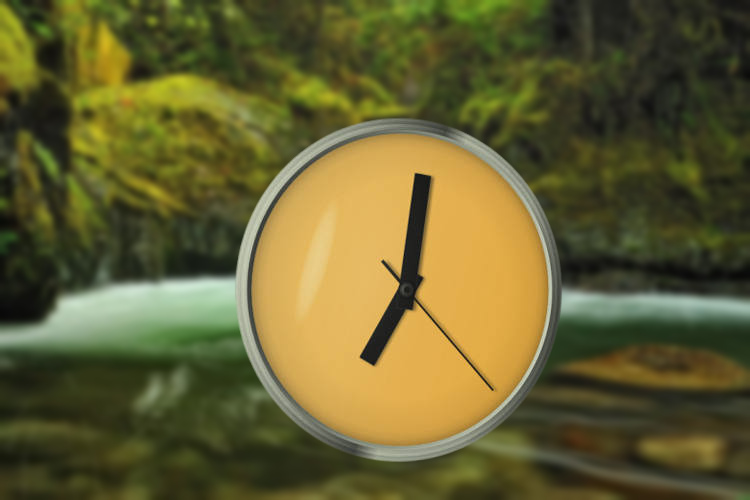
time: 7:01:23
